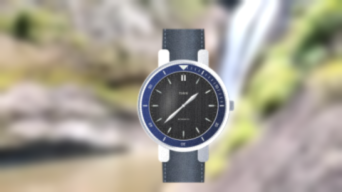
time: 1:38
